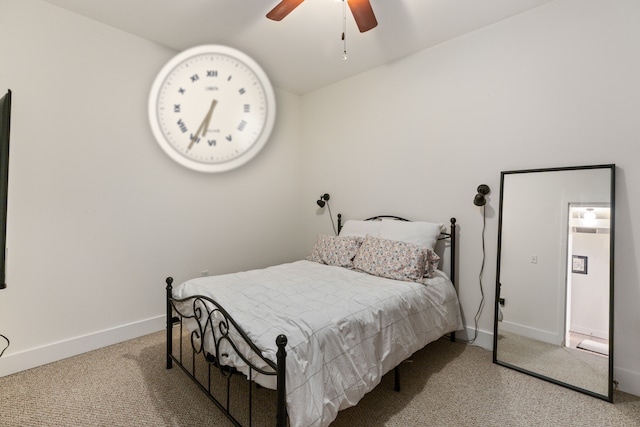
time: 6:35
